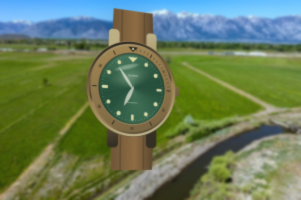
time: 6:54
